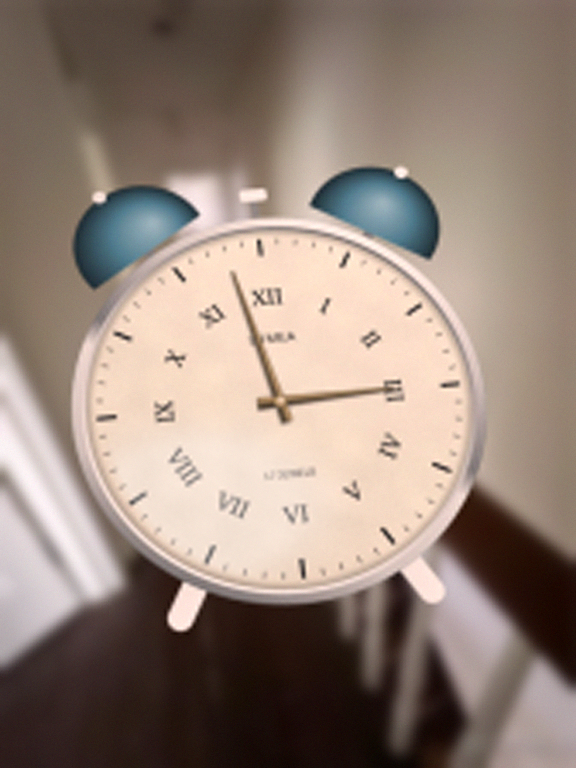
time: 2:58
